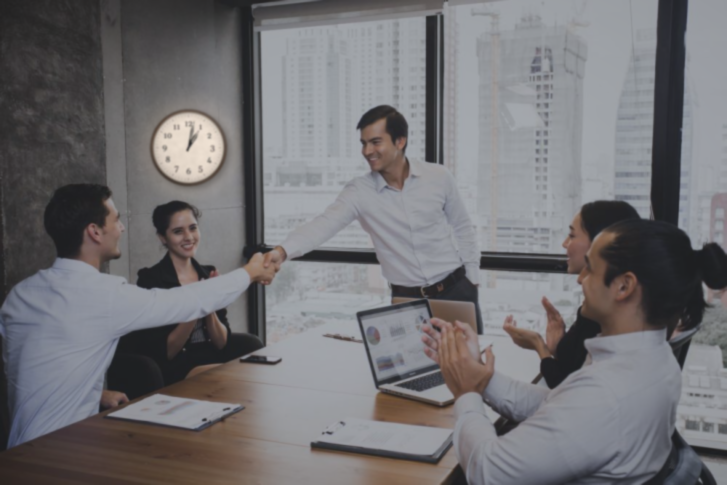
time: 1:02
